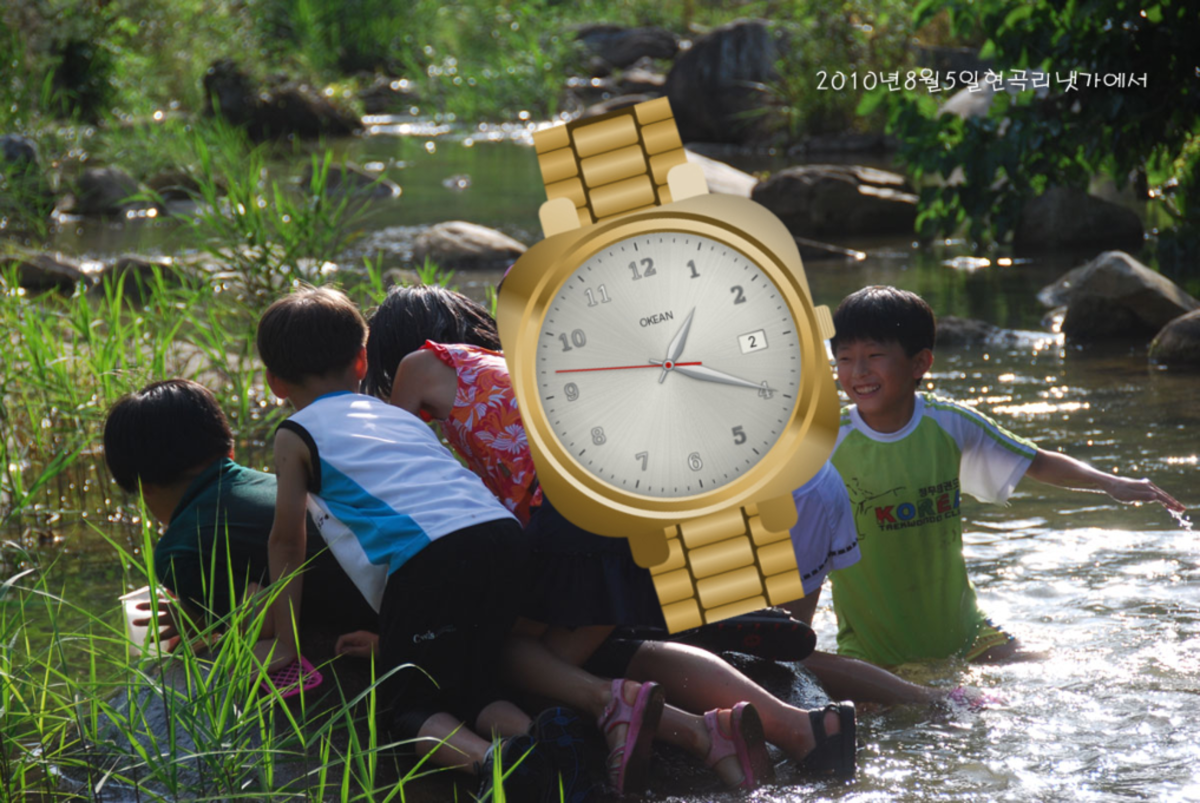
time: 1:19:47
